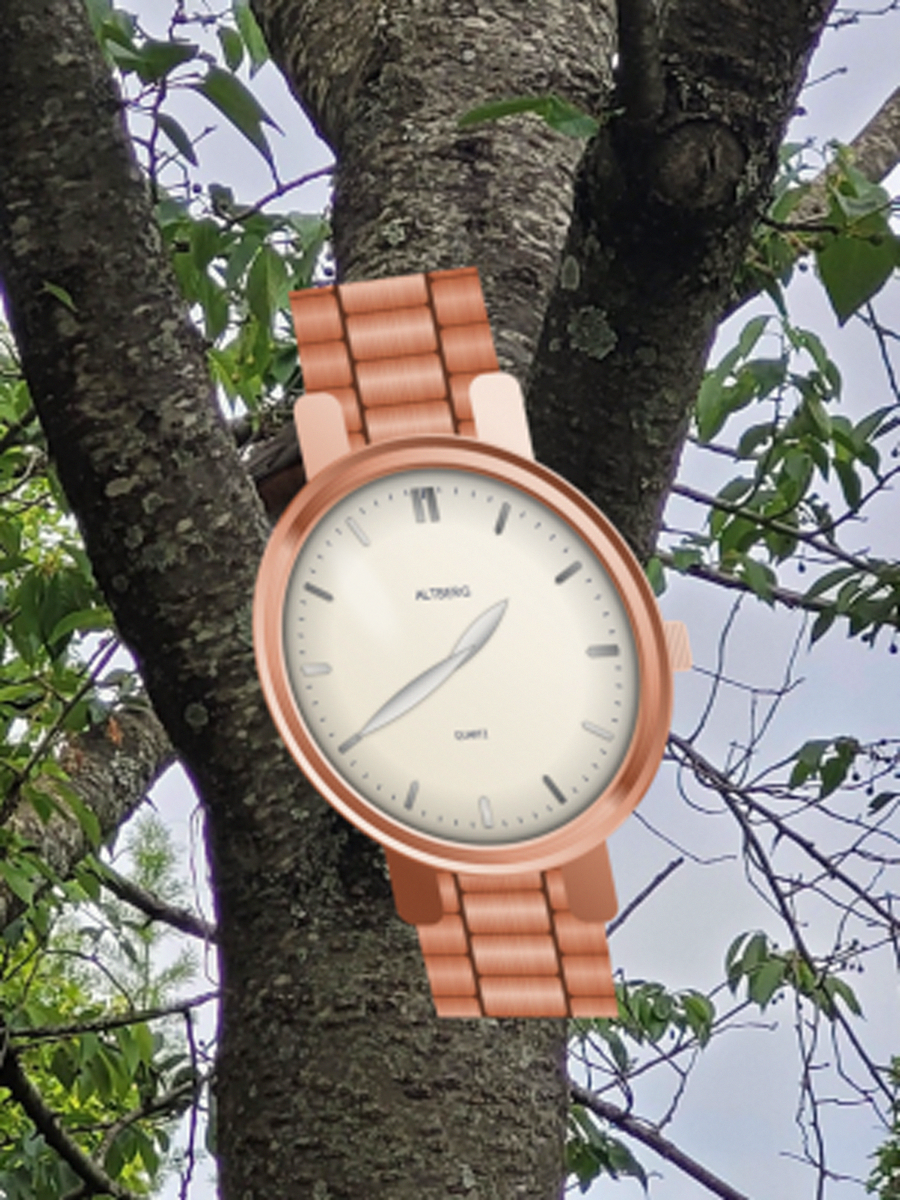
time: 1:40
